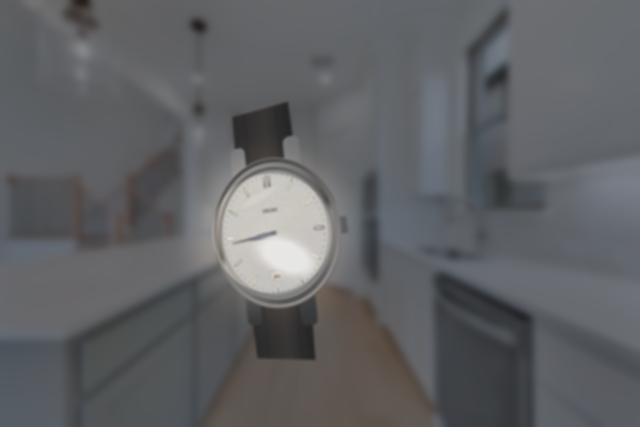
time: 8:44
